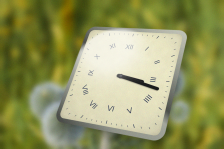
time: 3:17
